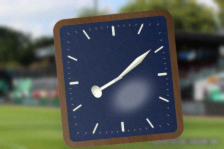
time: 8:09
